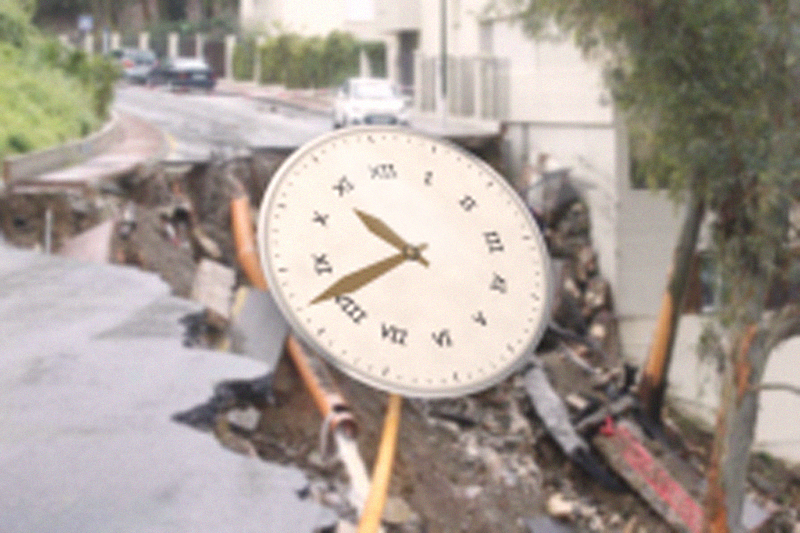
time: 10:42
